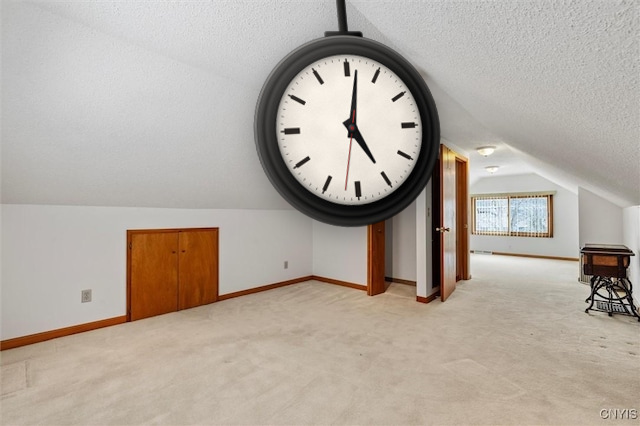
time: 5:01:32
